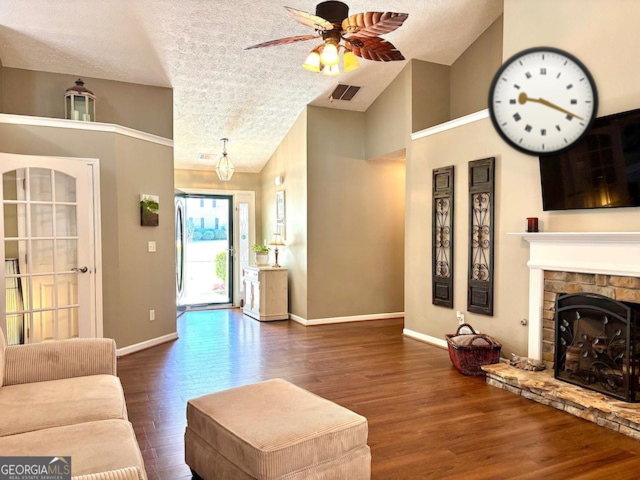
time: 9:19
